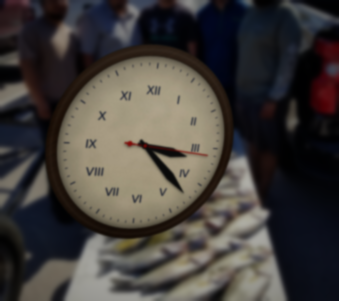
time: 3:22:16
